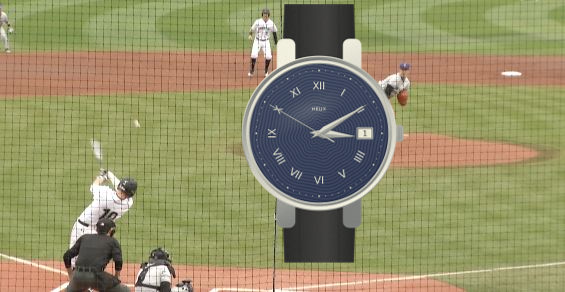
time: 3:09:50
